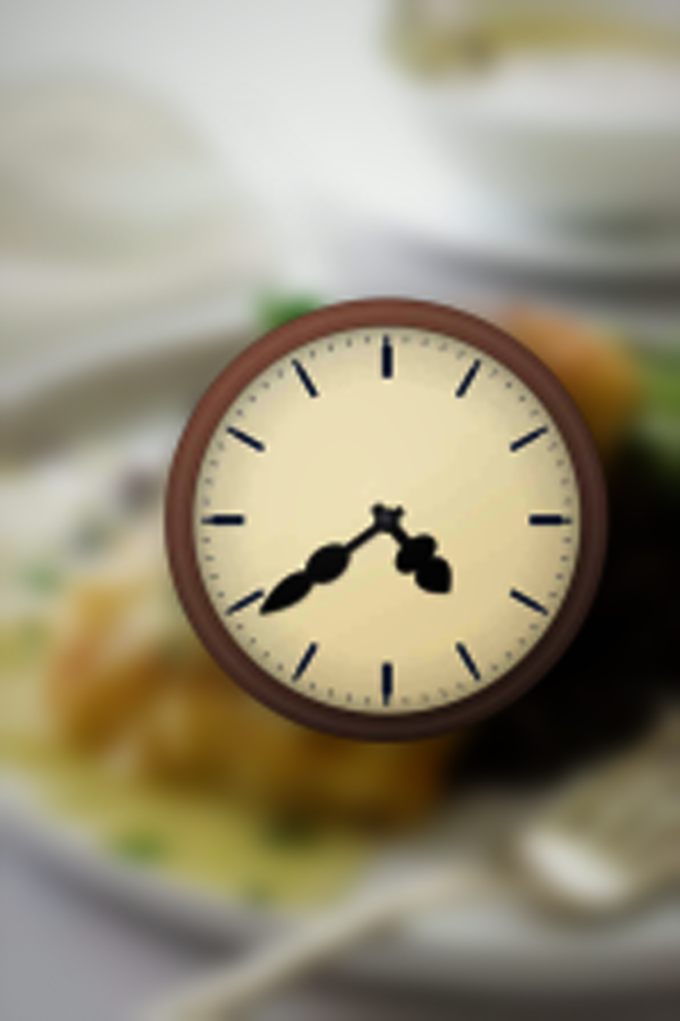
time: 4:39
